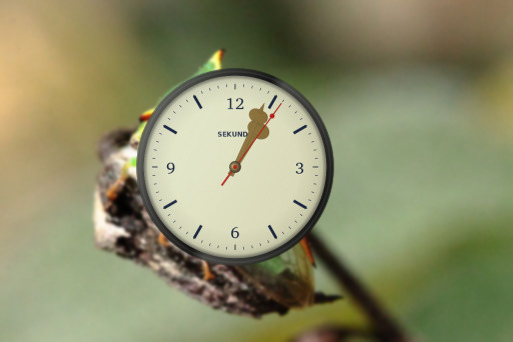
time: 1:04:06
